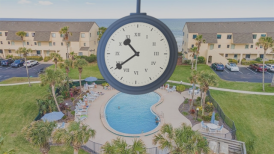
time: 10:39
